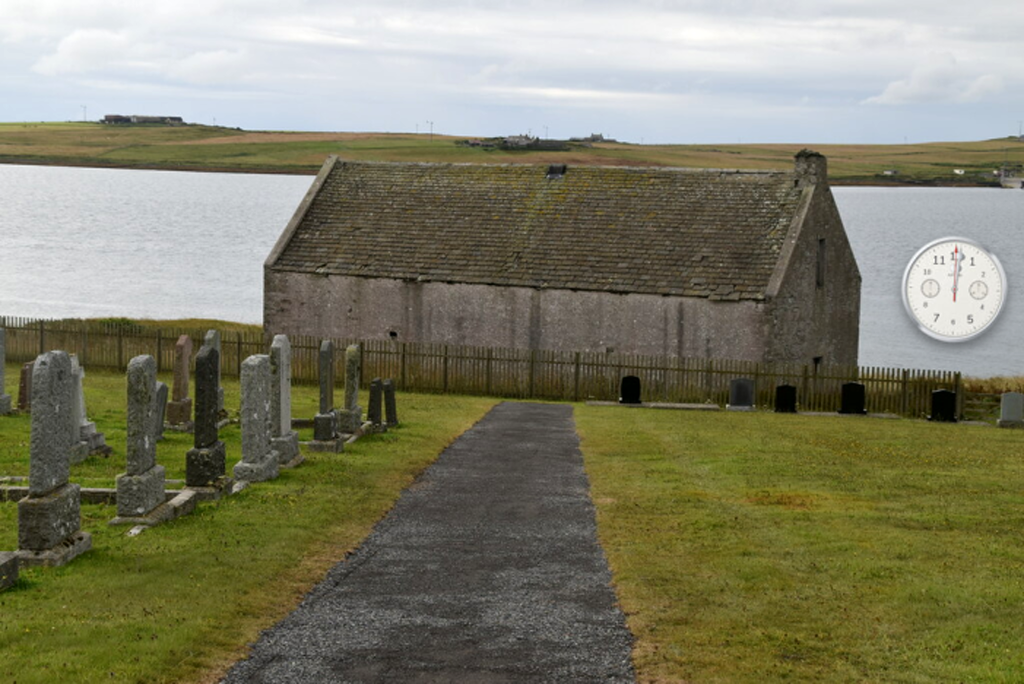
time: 12:01
